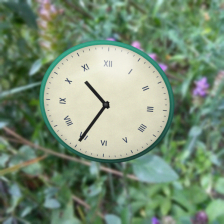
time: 10:35
